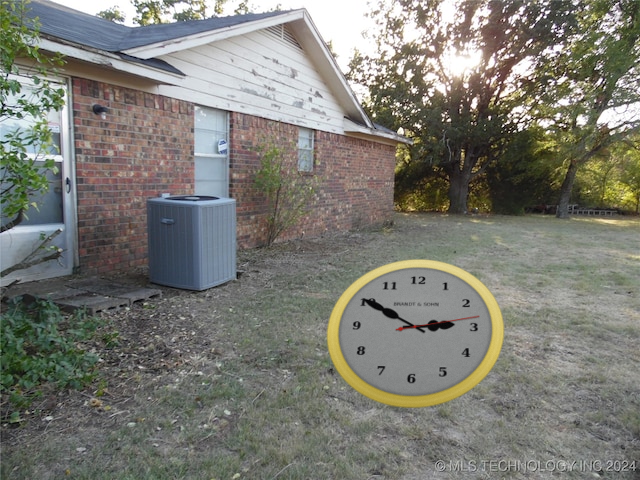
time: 2:50:13
